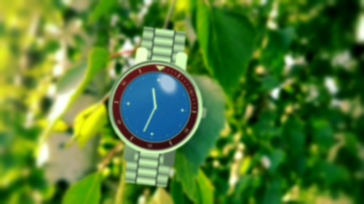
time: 11:33
